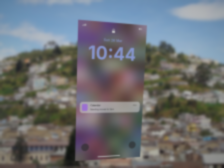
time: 10:44
